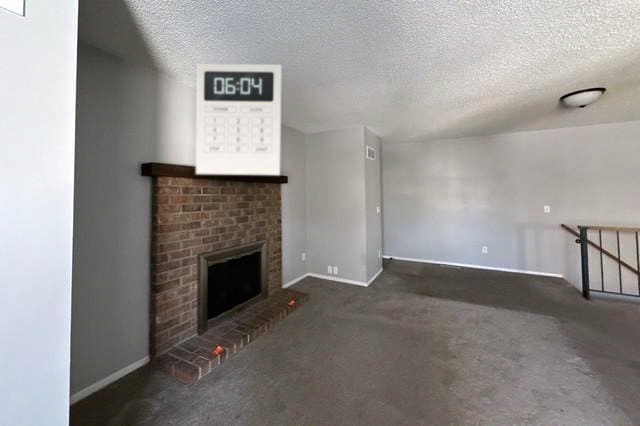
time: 6:04
